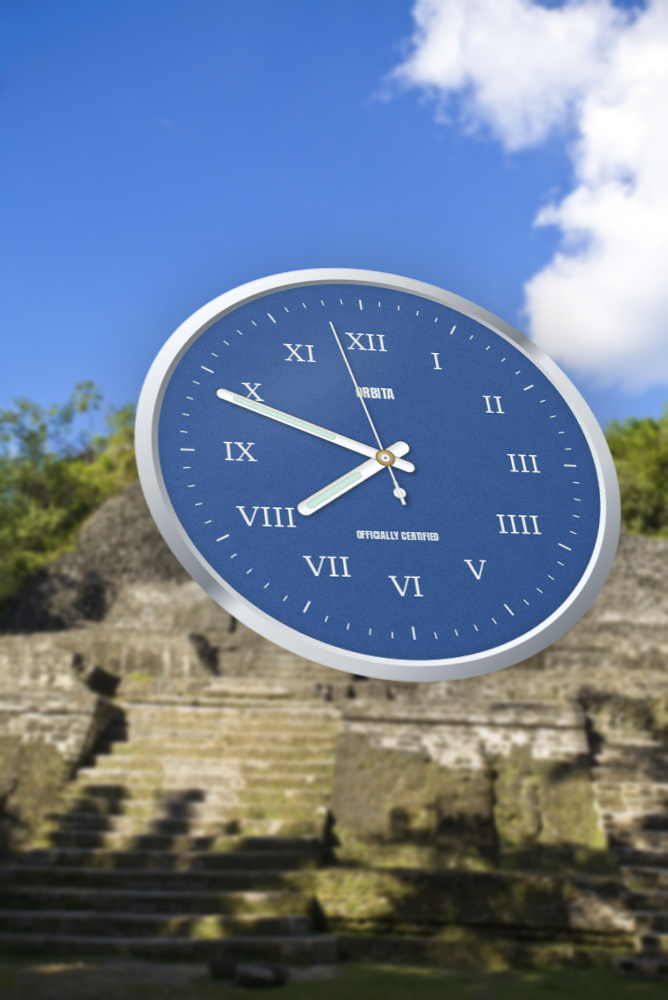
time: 7:48:58
